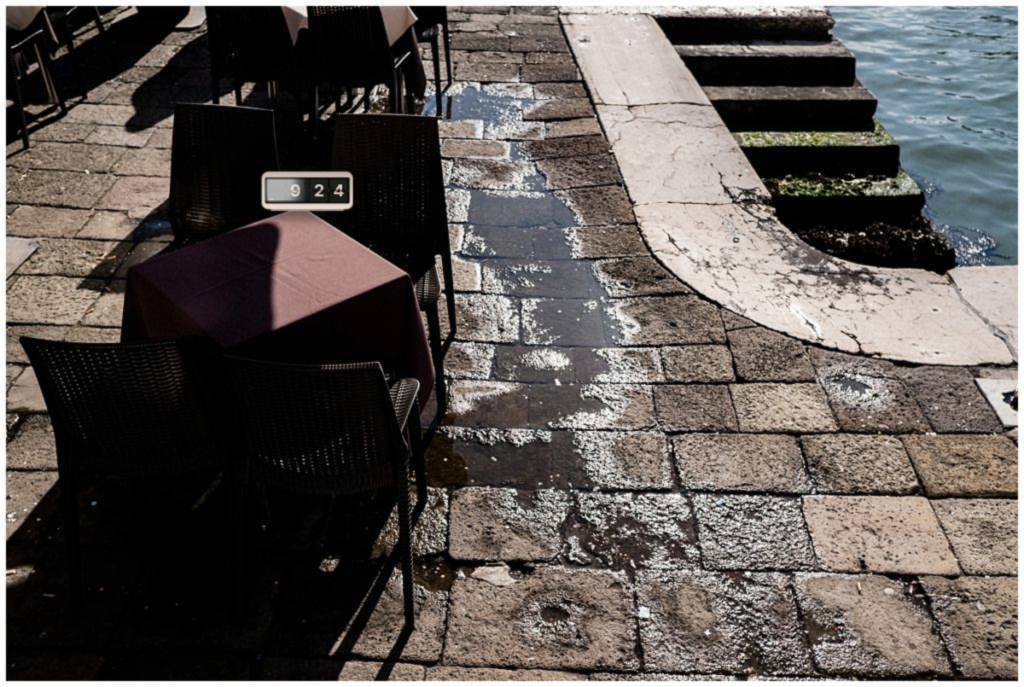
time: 9:24
